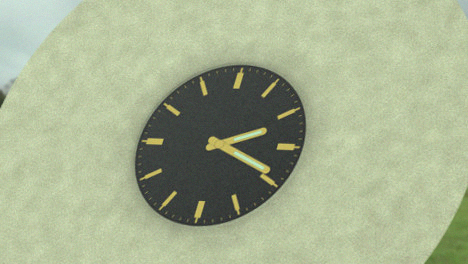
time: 2:19
